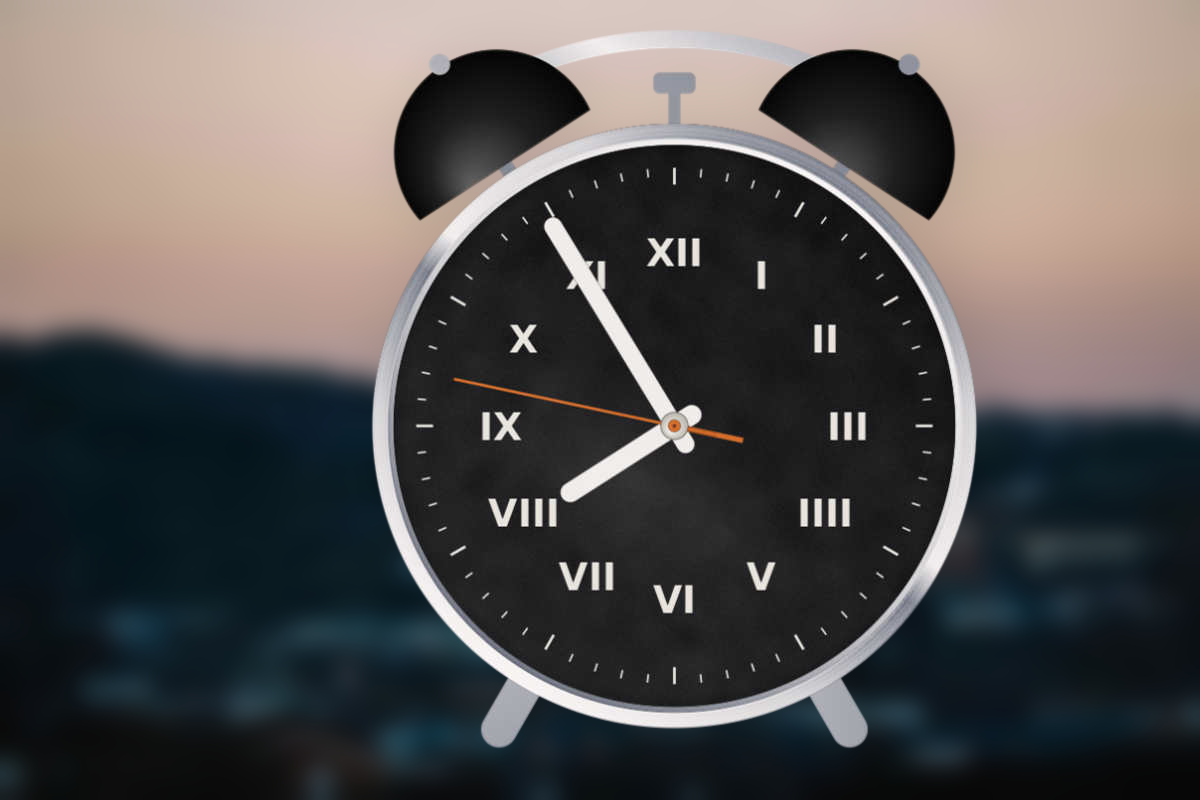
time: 7:54:47
